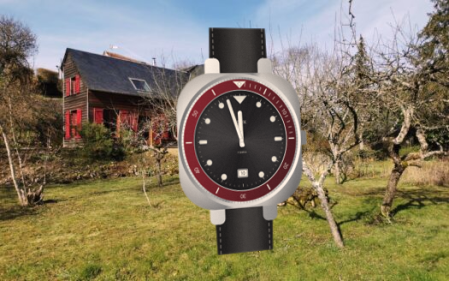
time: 11:57
